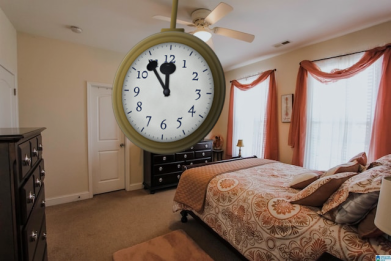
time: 11:54
